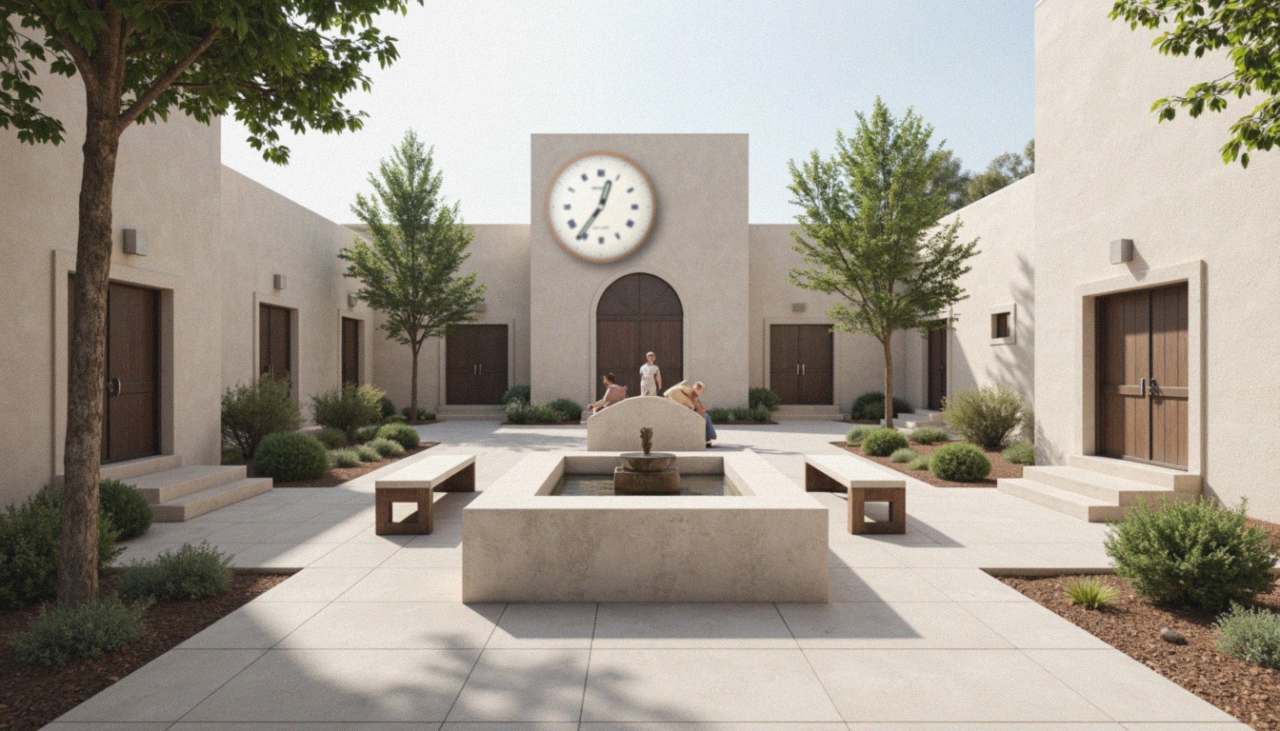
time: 12:36
